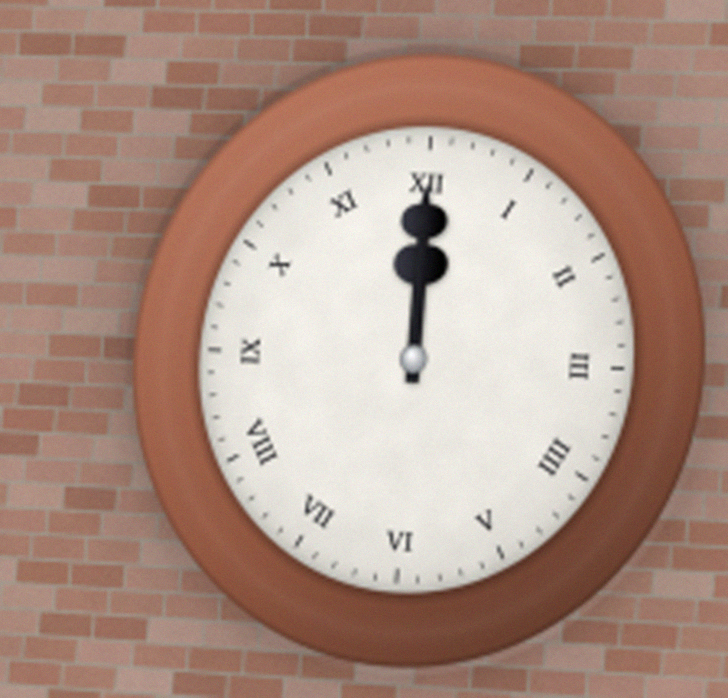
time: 12:00
